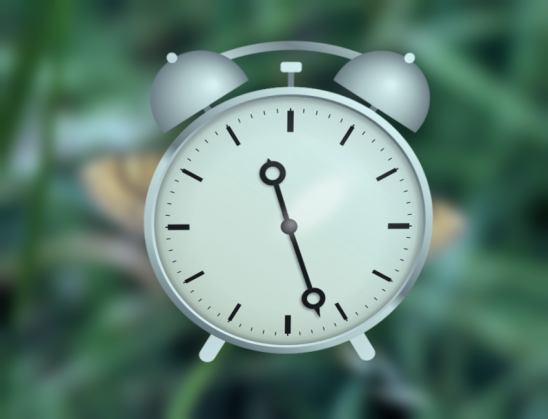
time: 11:27
